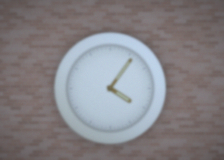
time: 4:06
